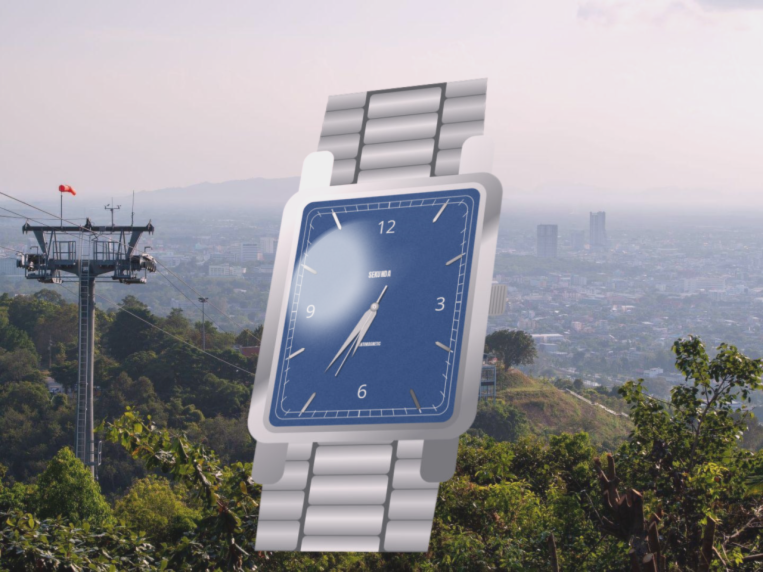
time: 6:35:34
